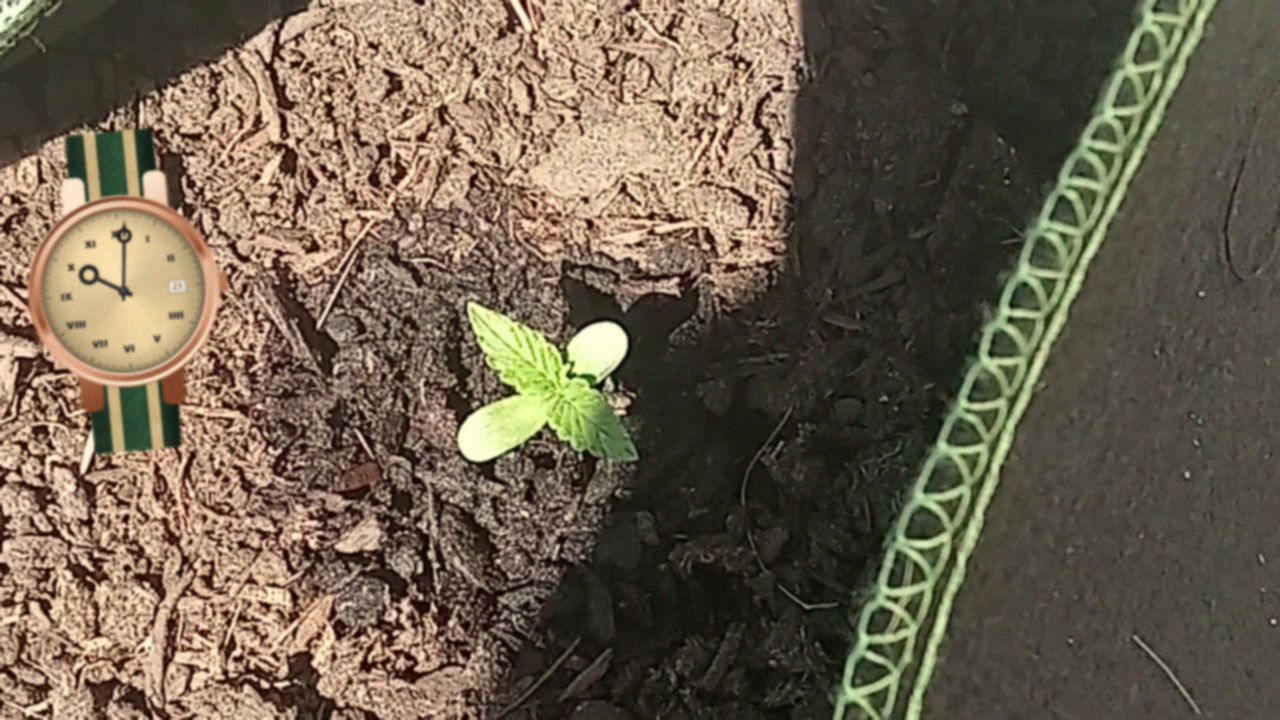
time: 10:01
